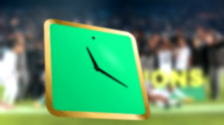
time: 11:20
